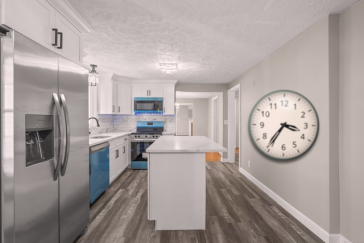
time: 3:36
